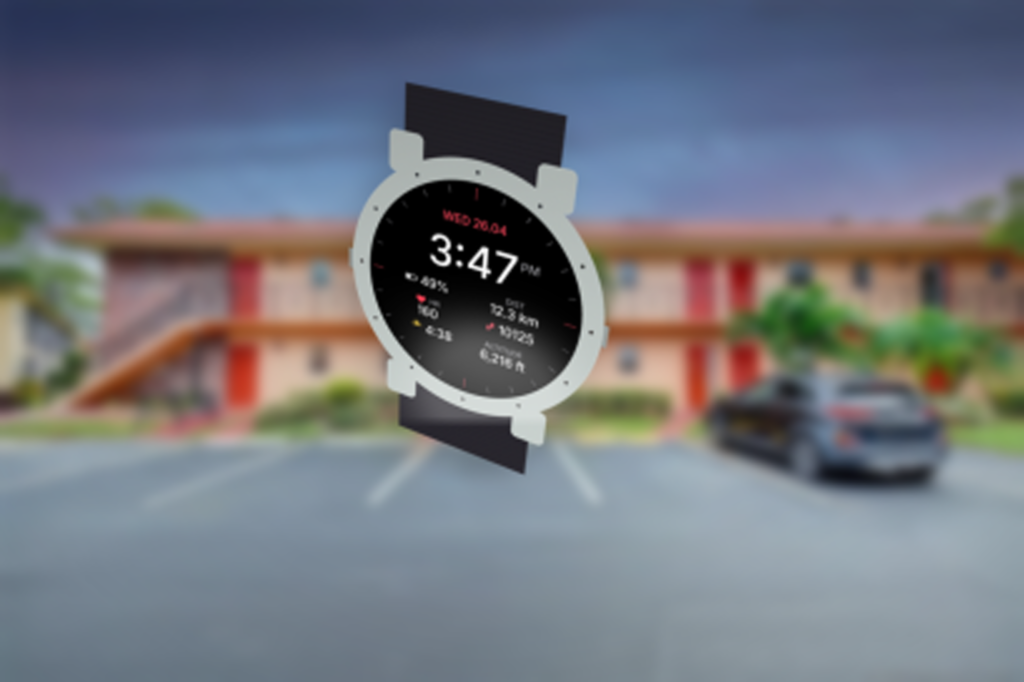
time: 3:47
